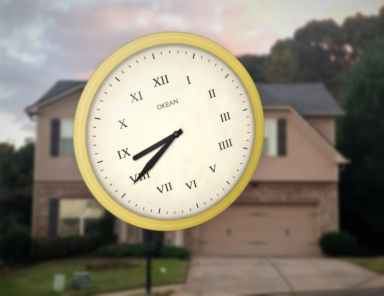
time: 8:40
